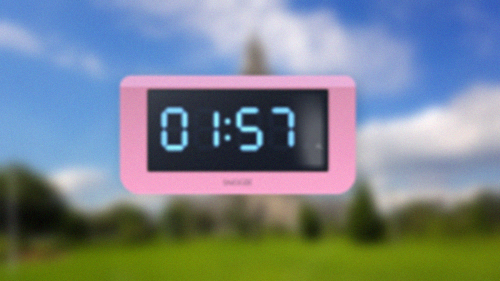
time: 1:57
